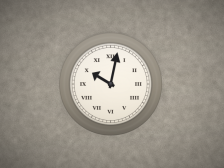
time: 10:02
